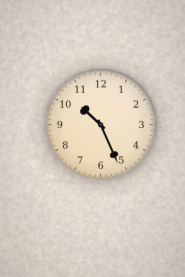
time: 10:26
